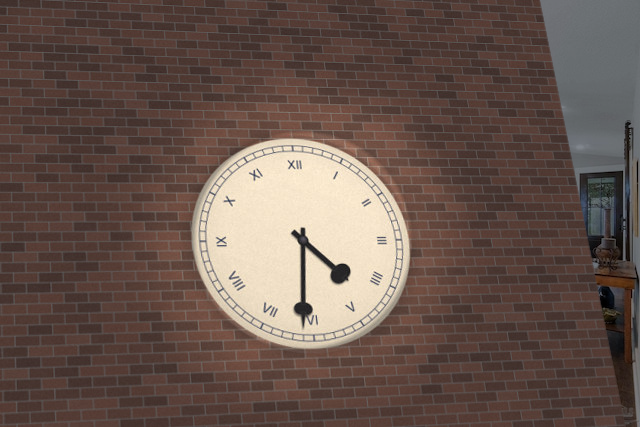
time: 4:31
